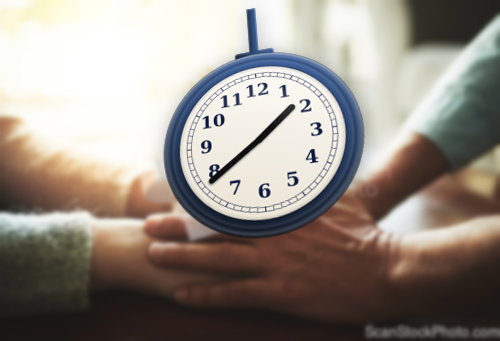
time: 1:39
